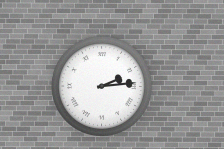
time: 2:14
